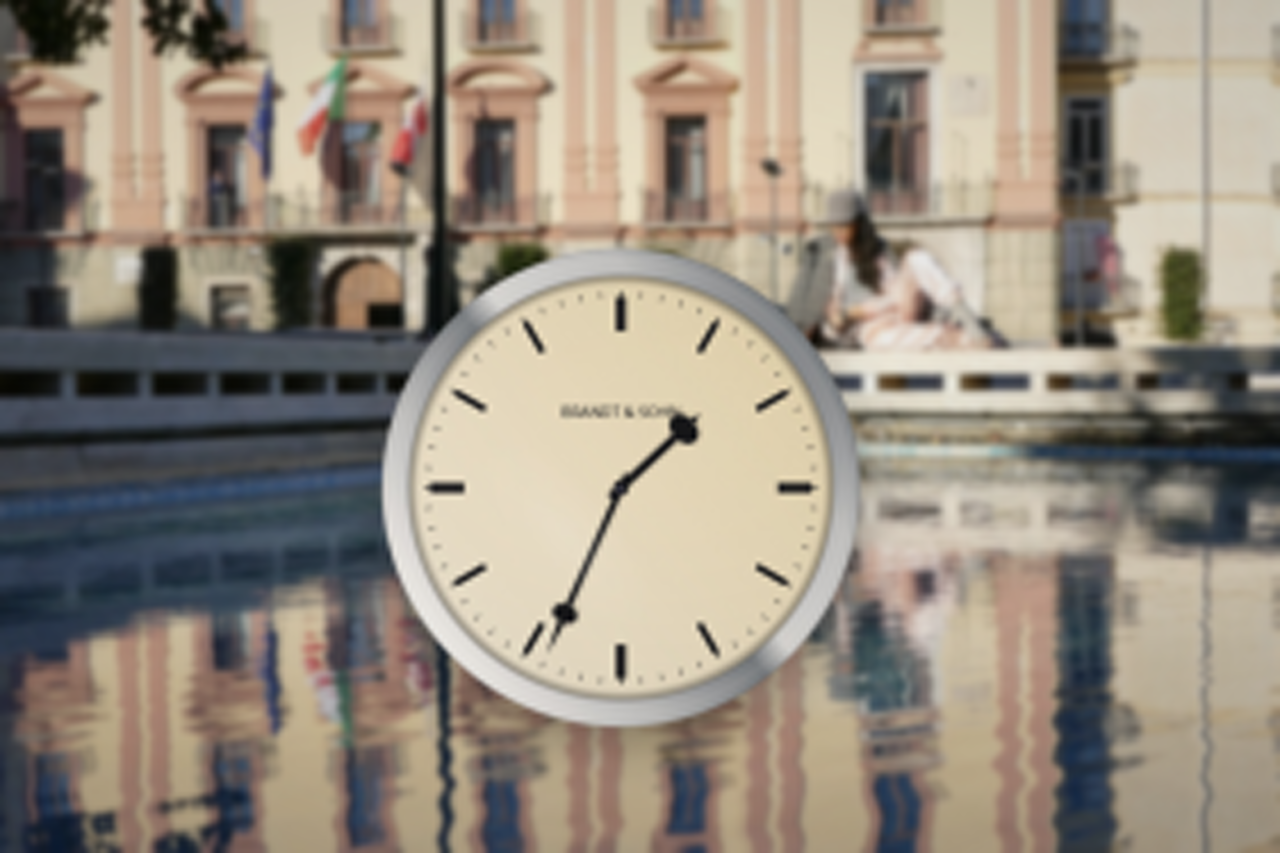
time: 1:34
